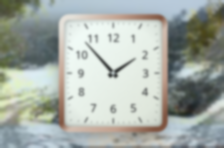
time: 1:53
